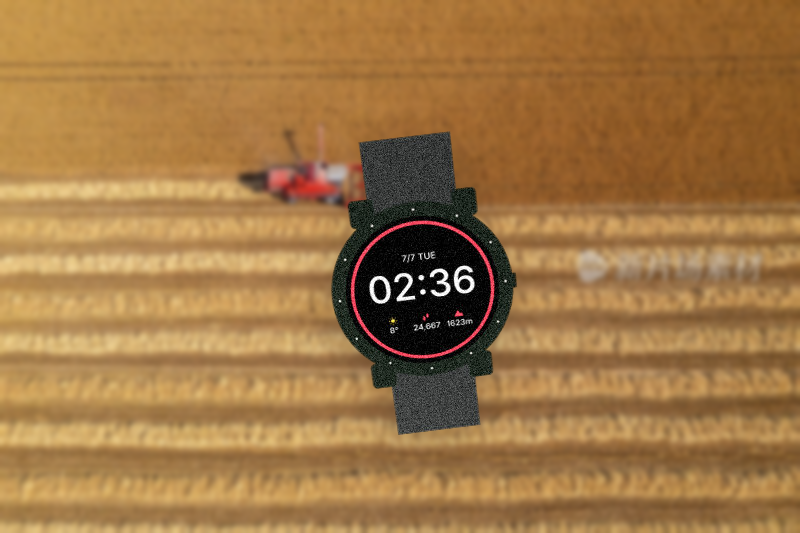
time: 2:36
